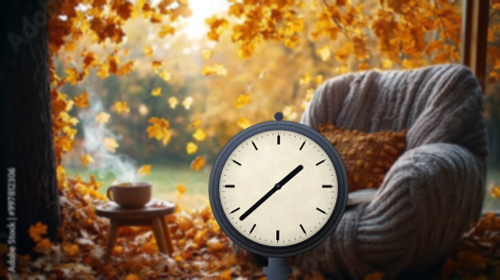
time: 1:38
